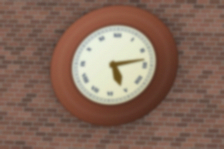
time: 5:13
